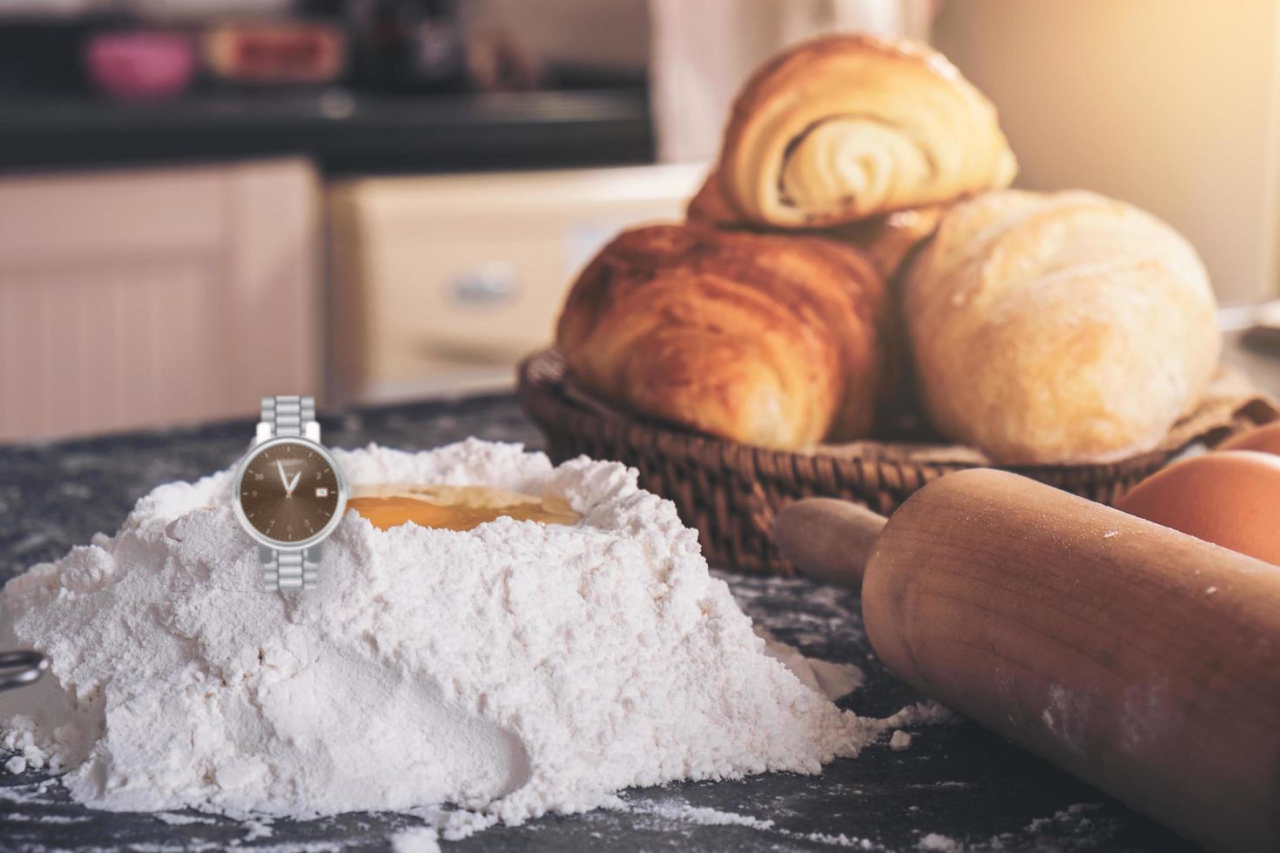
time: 12:57
